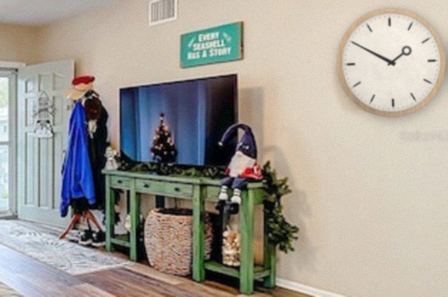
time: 1:50
